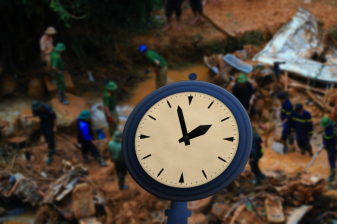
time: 1:57
